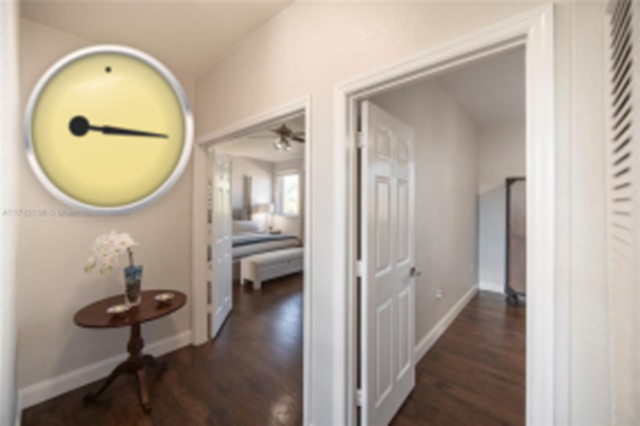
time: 9:16
